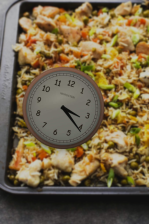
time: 3:21
